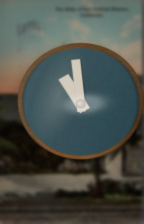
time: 10:59
